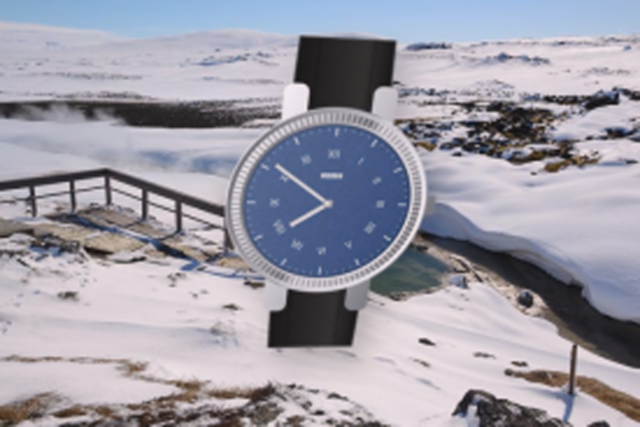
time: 7:51
